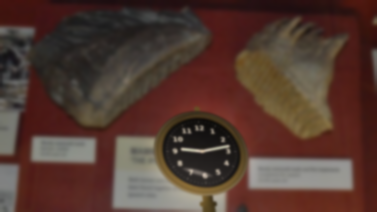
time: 9:13
